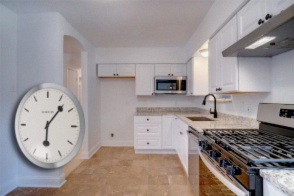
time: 6:07
